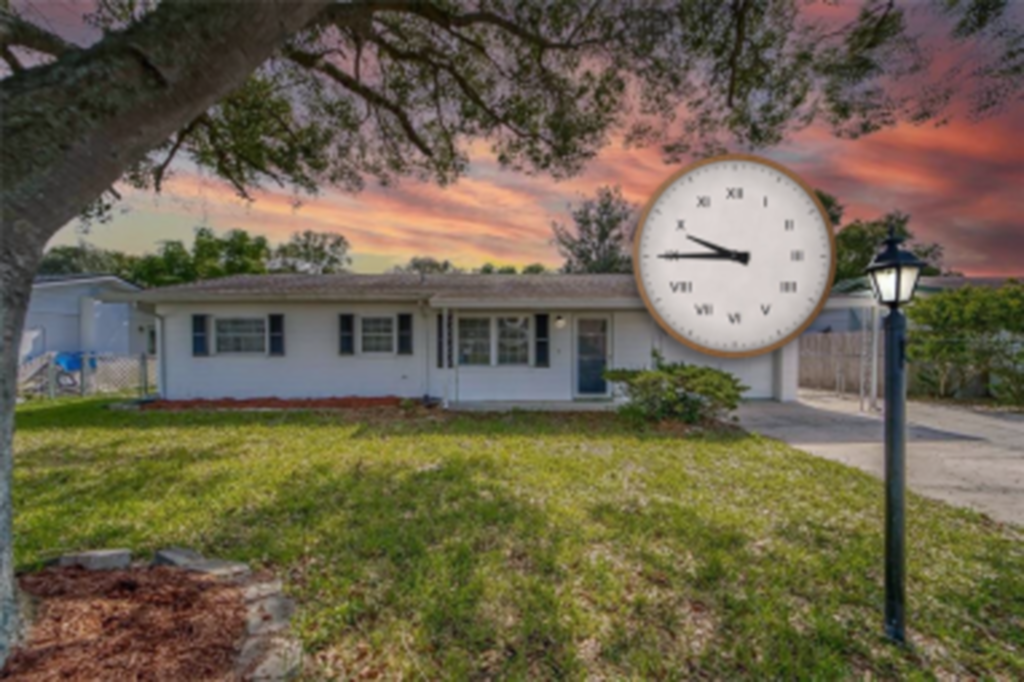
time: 9:45
